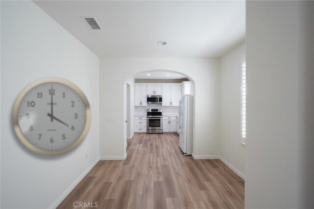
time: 4:00
